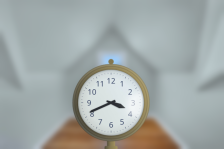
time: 3:41
